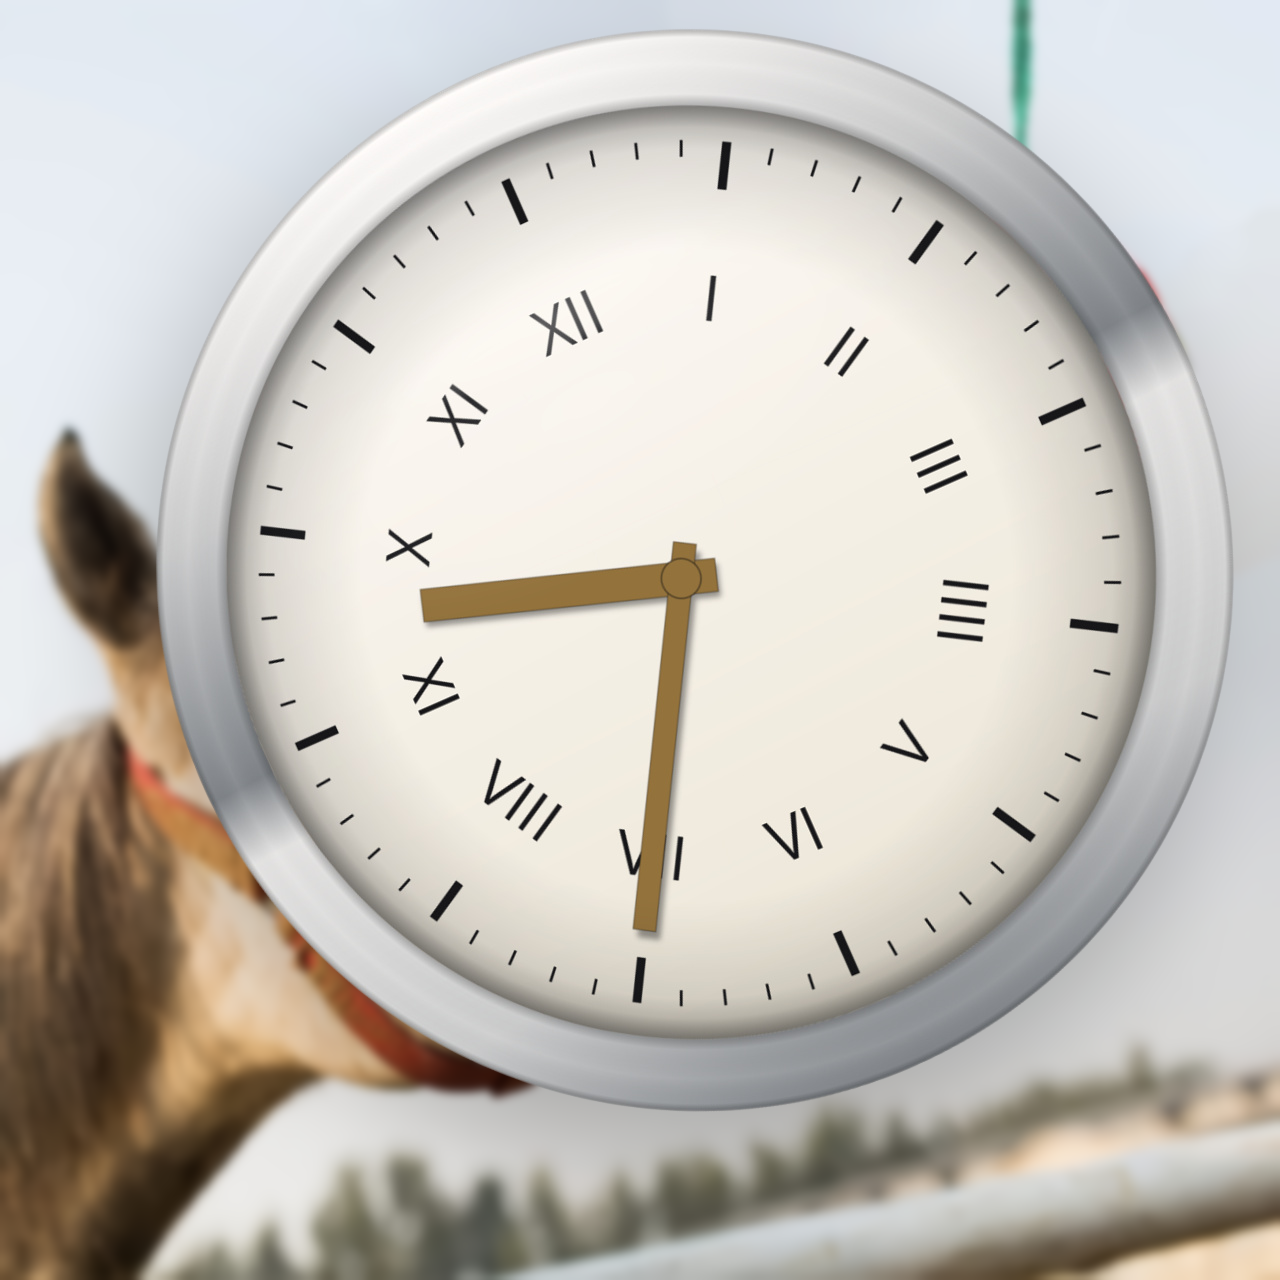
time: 9:35
